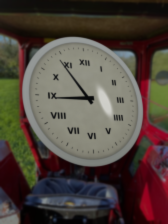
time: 8:54
